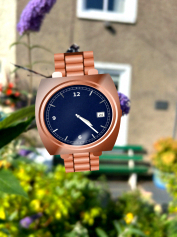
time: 4:23
